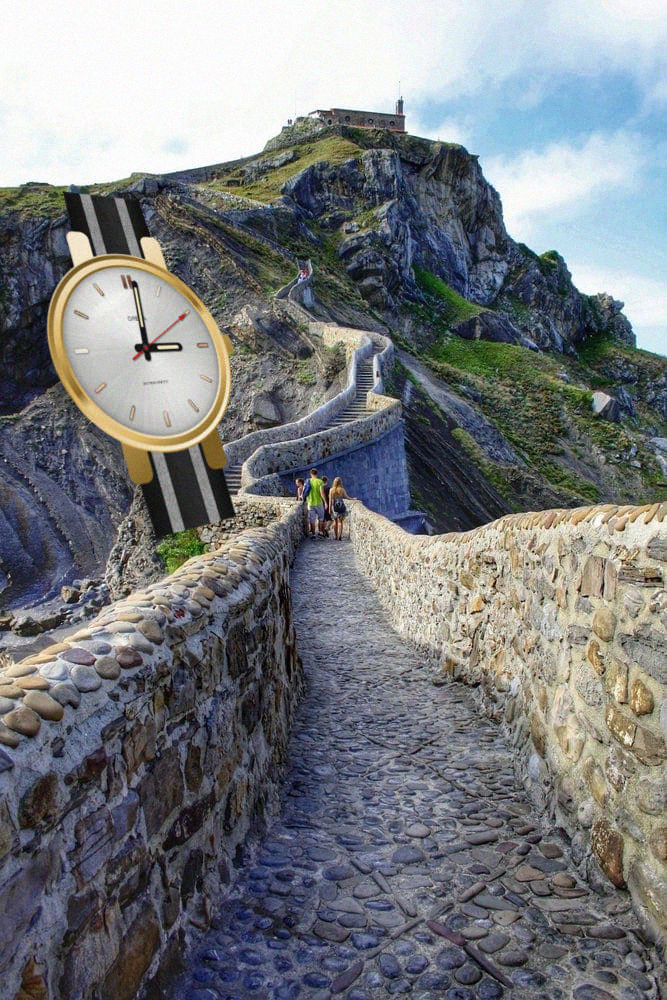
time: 3:01:10
